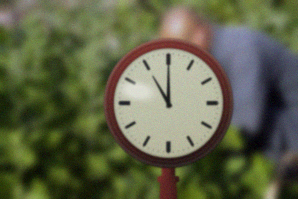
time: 11:00
